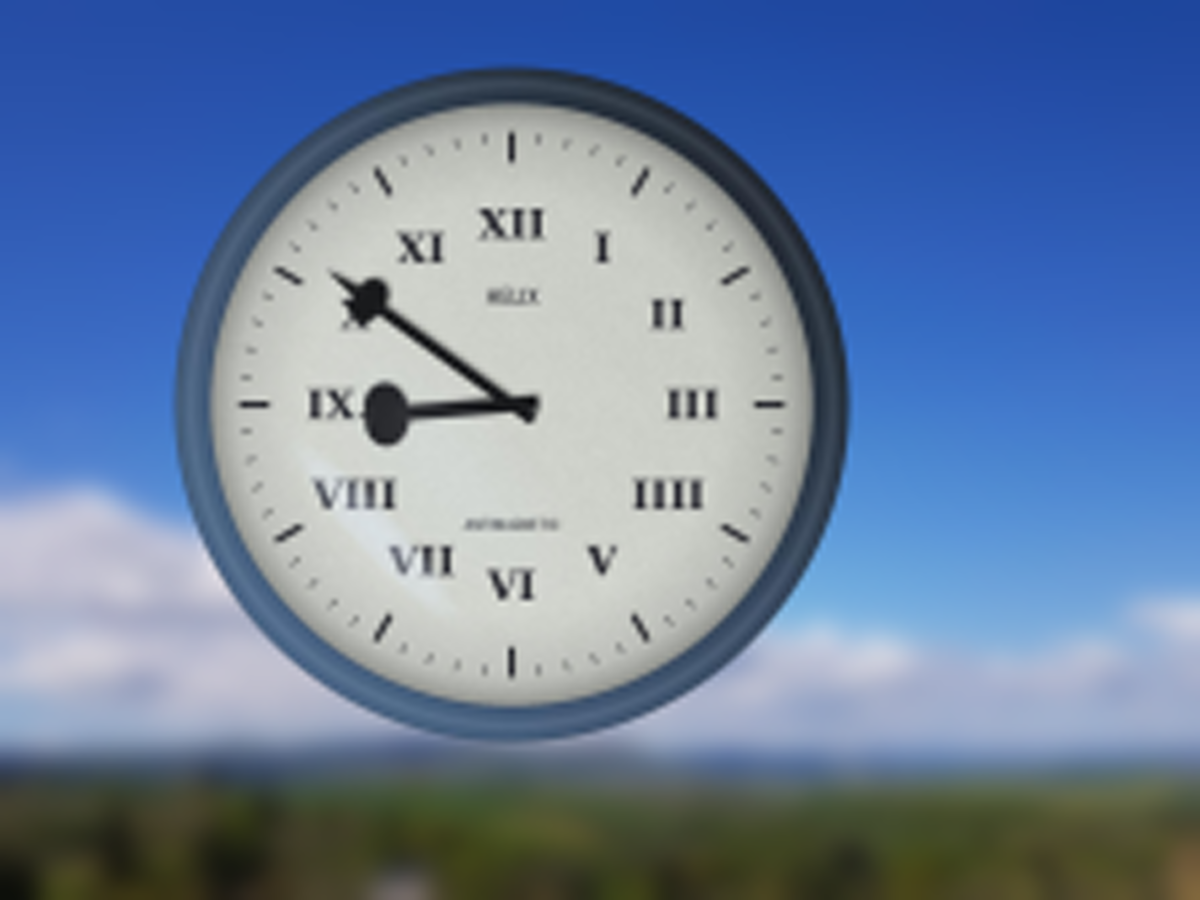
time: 8:51
